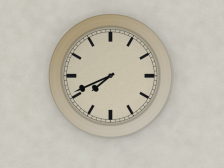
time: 7:41
